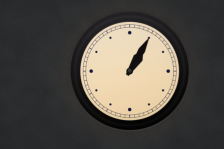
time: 1:05
